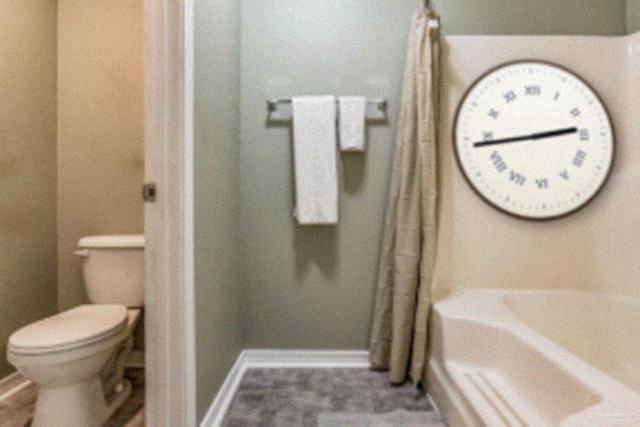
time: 2:44
